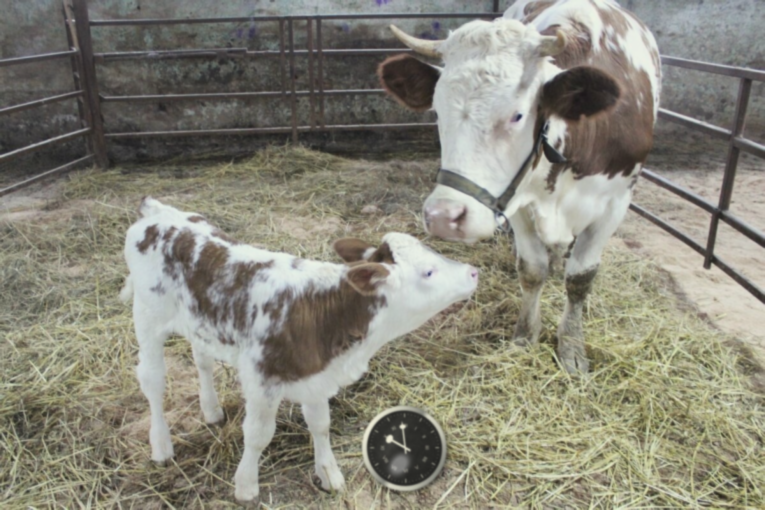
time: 9:59
